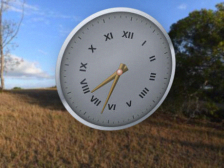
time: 7:32
